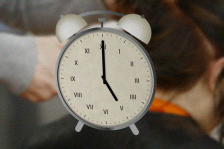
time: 5:00
